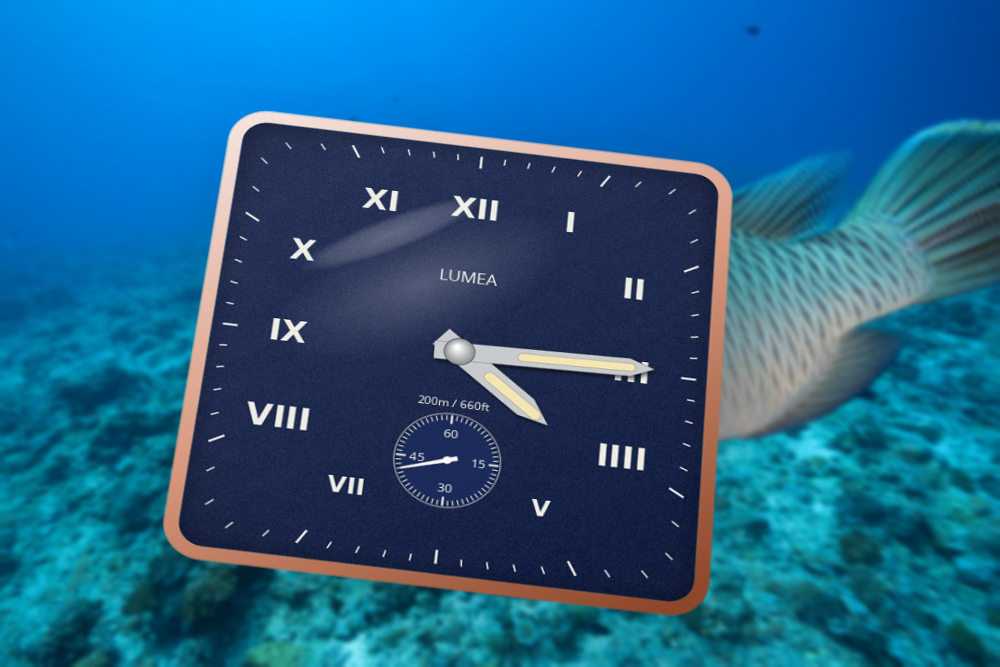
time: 4:14:42
